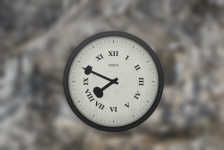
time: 7:49
